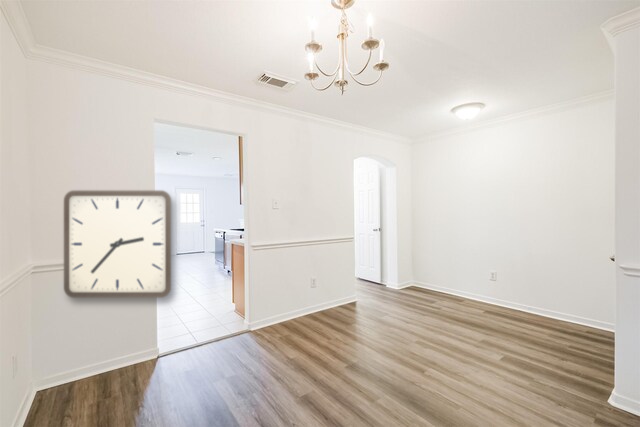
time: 2:37
